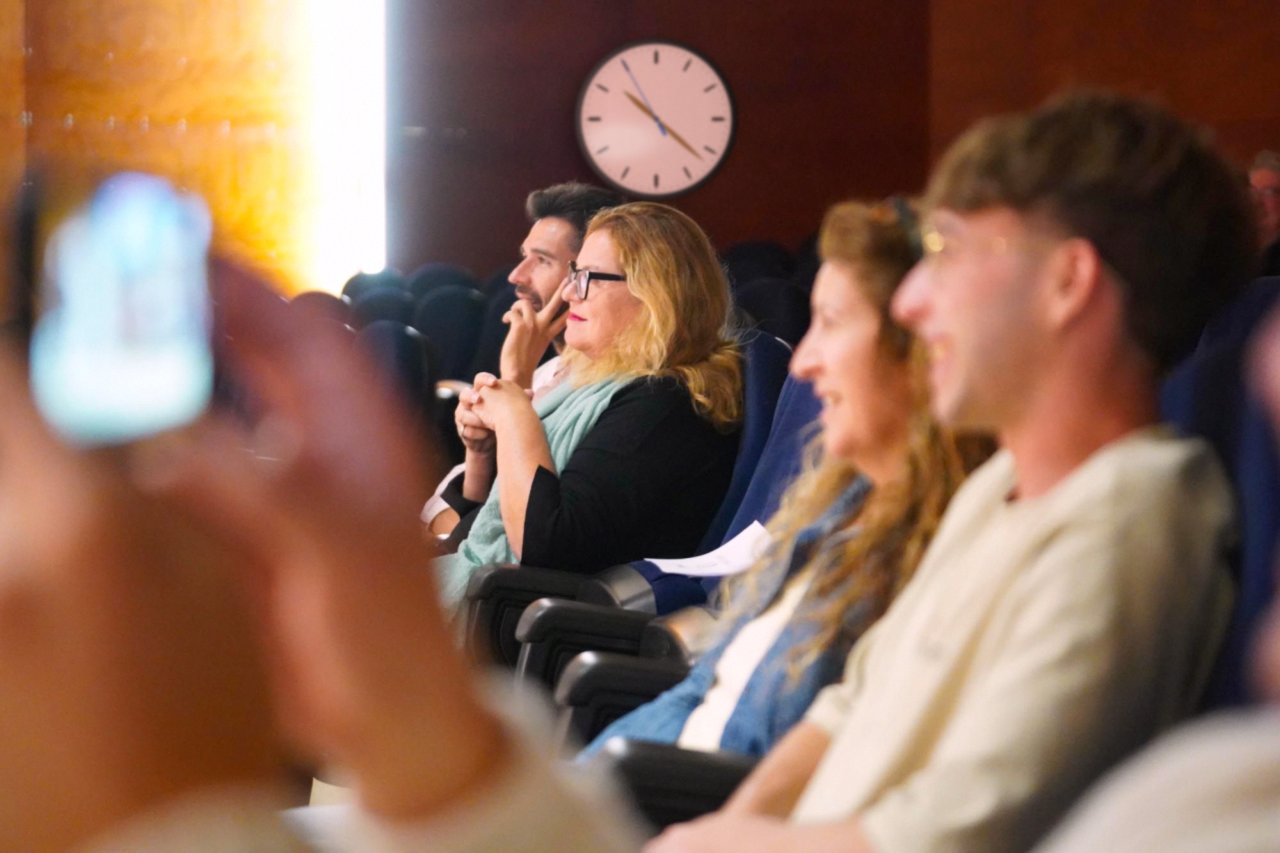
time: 10:21:55
